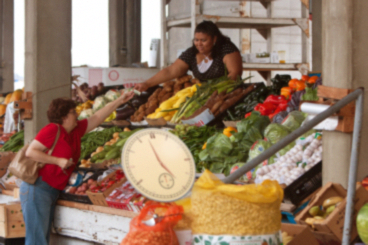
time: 4:58
